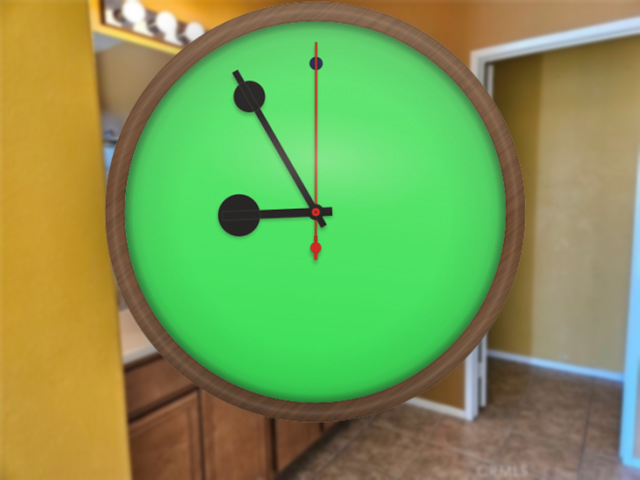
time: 8:55:00
